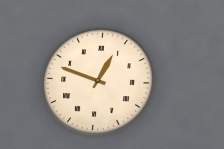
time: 12:48
